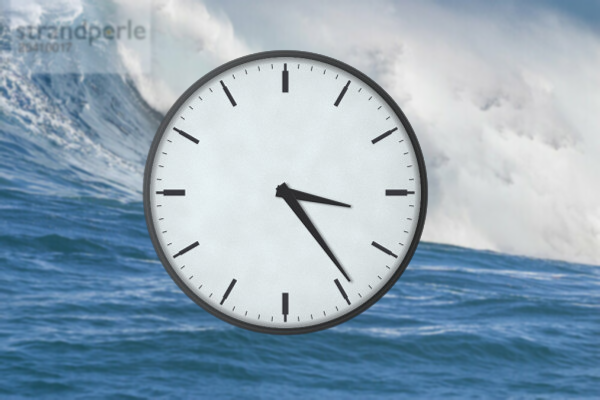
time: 3:24
